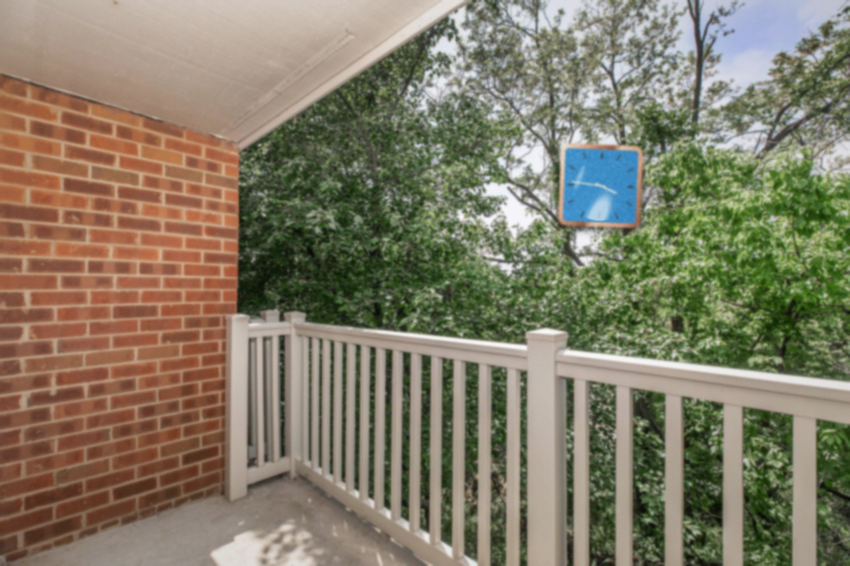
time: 3:46
